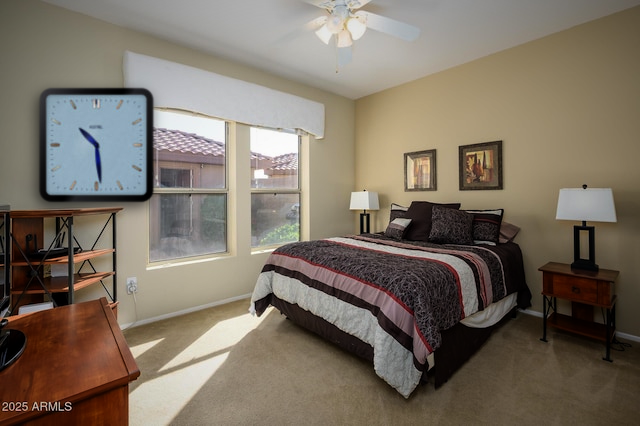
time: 10:29
